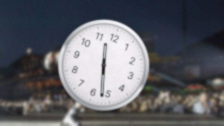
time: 11:27
